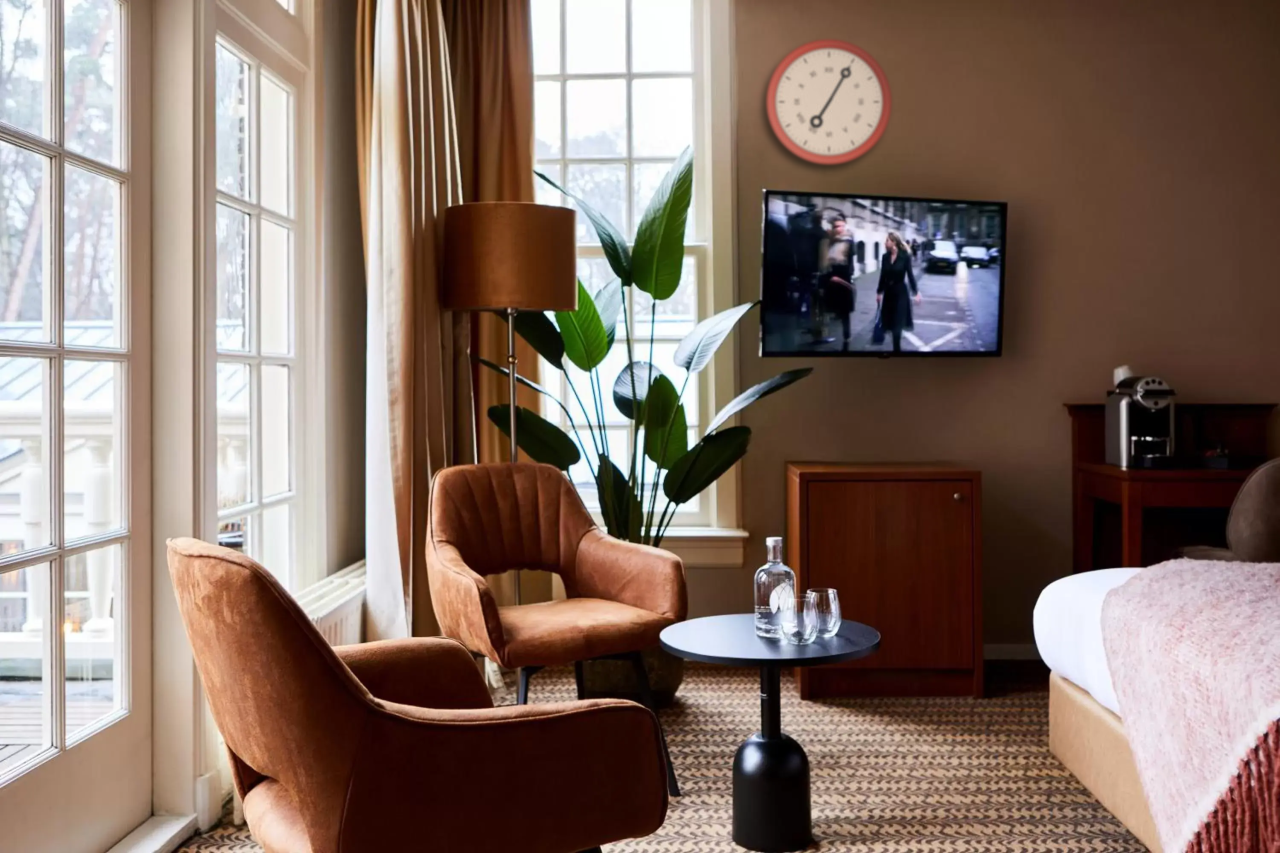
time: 7:05
